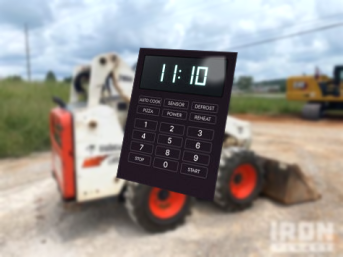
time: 11:10
